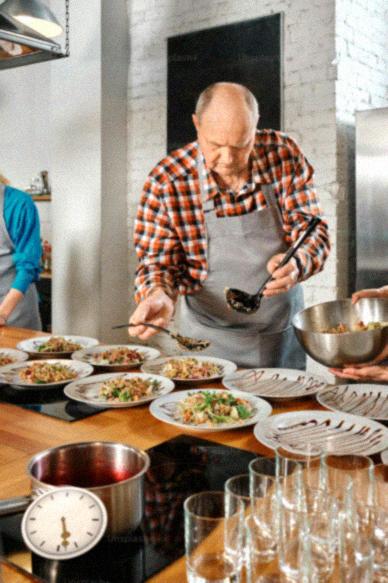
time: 5:28
